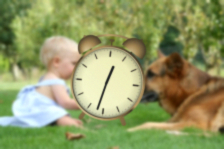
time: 12:32
